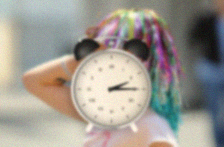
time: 2:15
